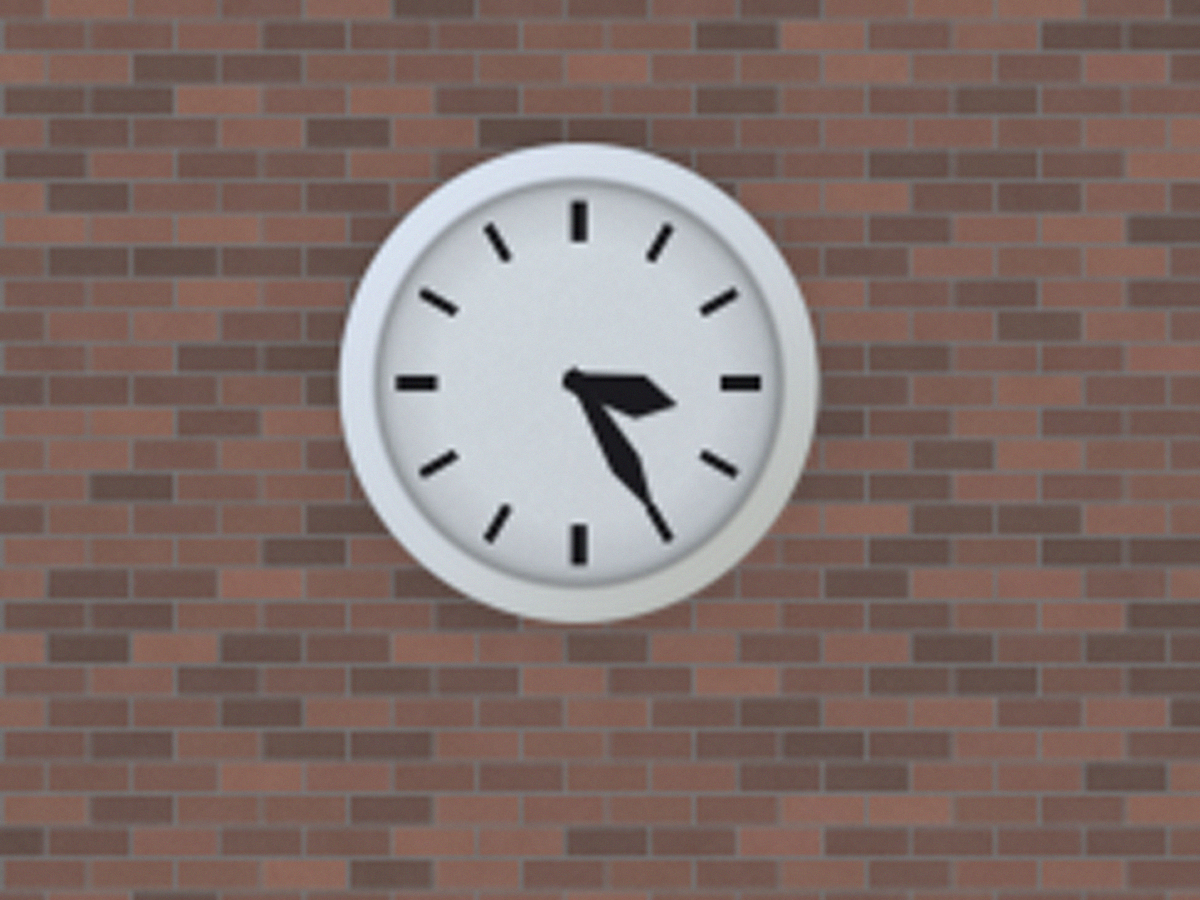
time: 3:25
